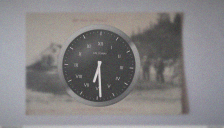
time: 6:29
